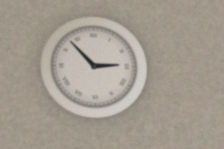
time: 2:53
